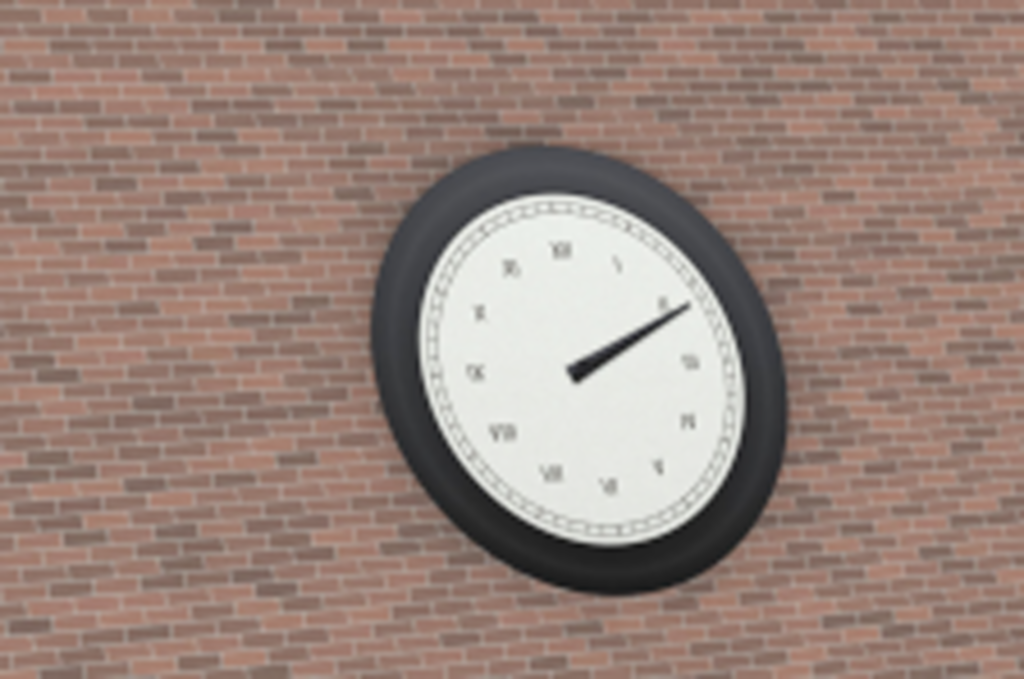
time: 2:11
